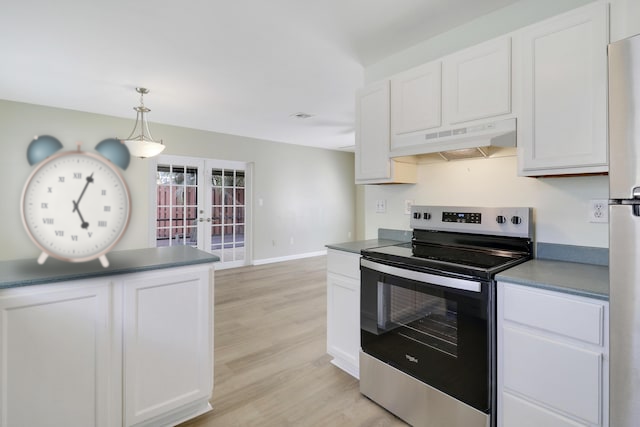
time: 5:04
